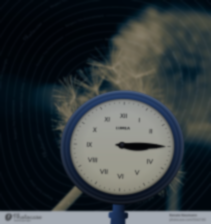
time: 3:15
